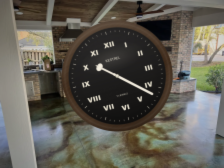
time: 10:22
